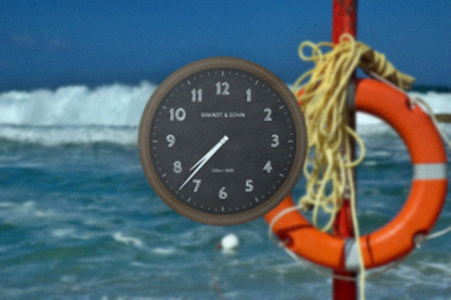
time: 7:37
